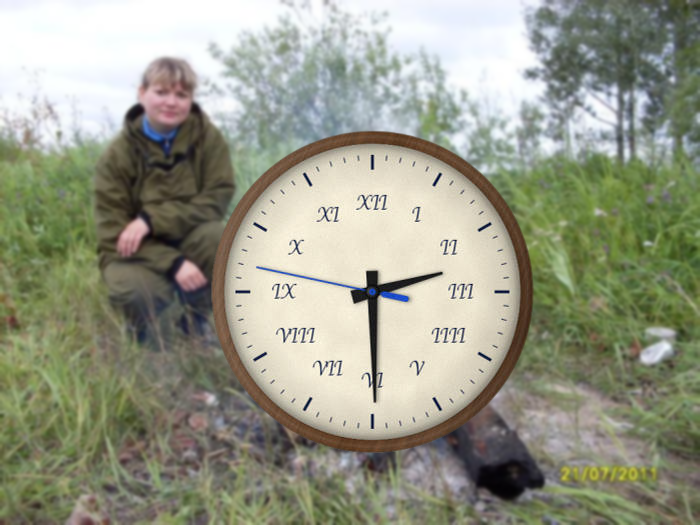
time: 2:29:47
